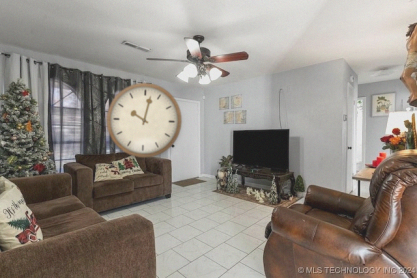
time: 10:02
